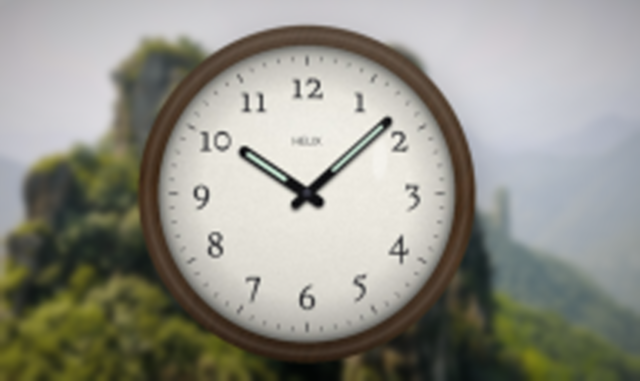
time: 10:08
